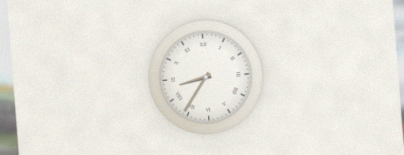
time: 8:36
